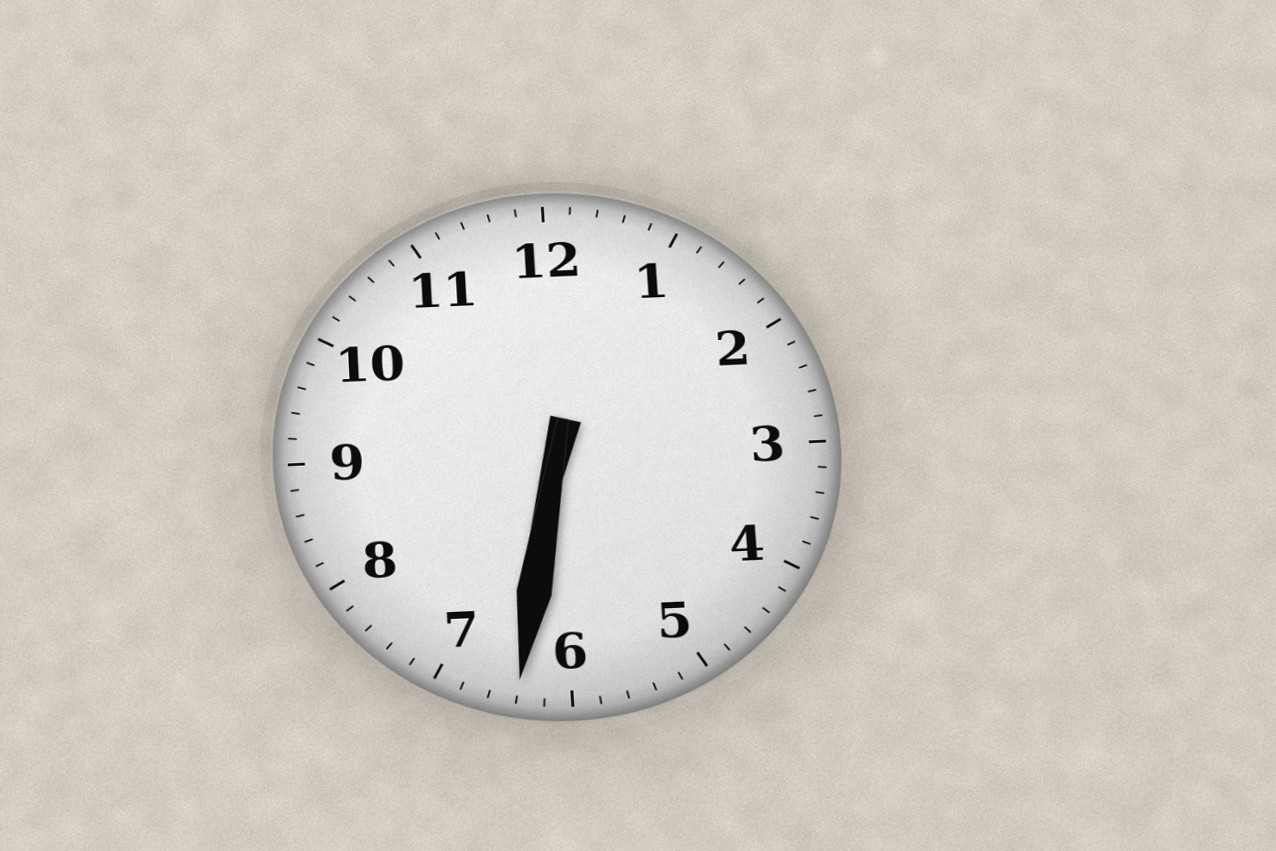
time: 6:32
